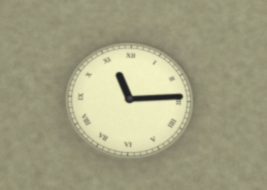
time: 11:14
